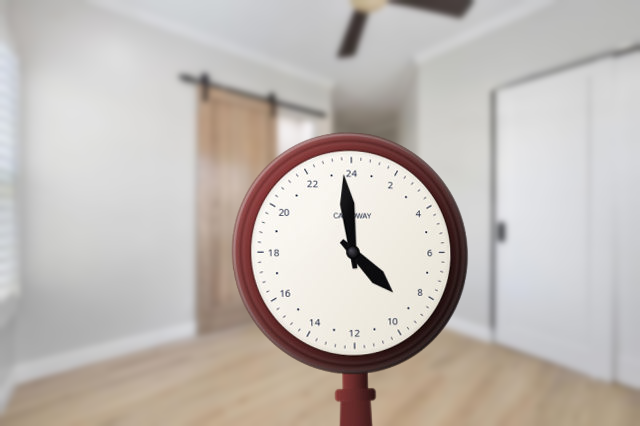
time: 8:59
